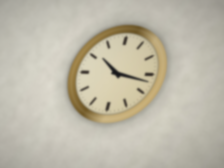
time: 10:17
